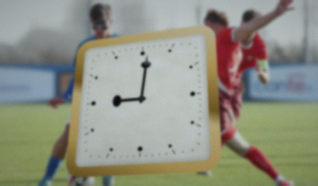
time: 9:01
